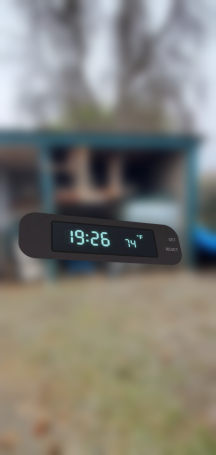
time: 19:26
